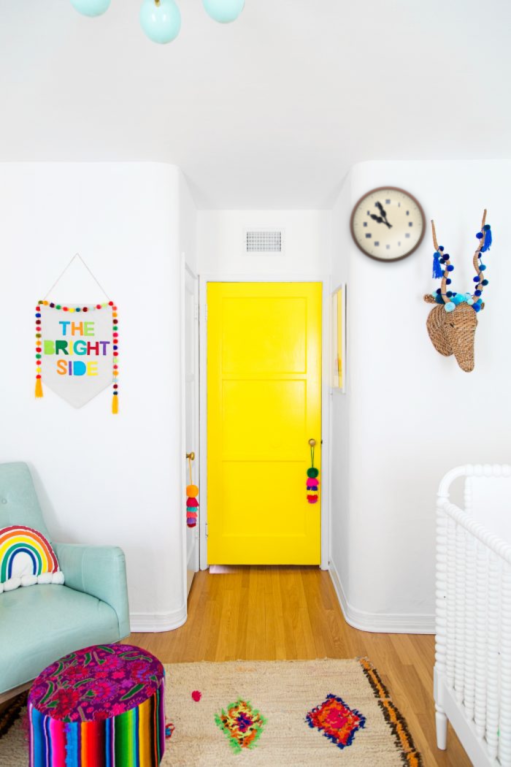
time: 9:56
